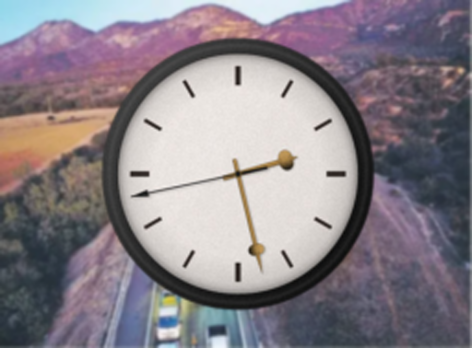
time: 2:27:43
